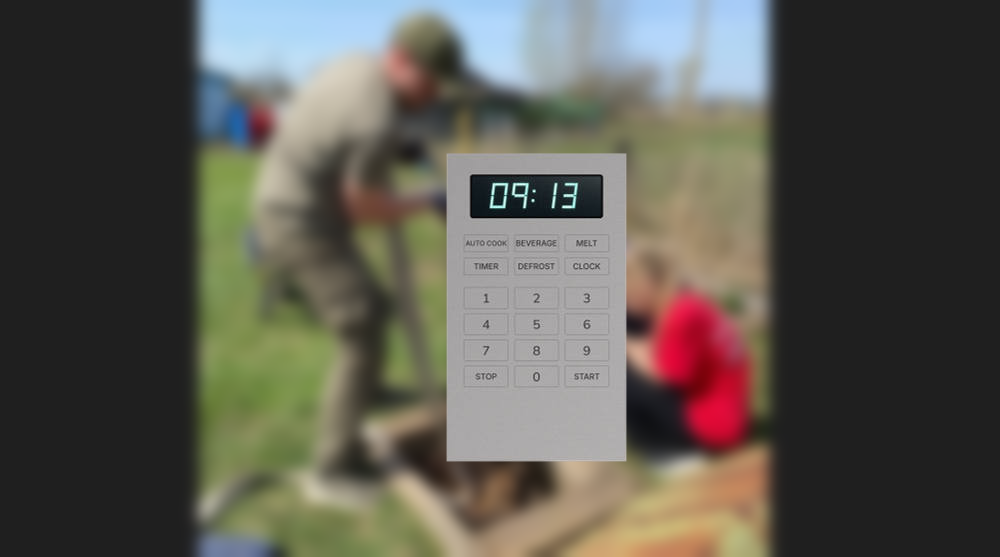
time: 9:13
